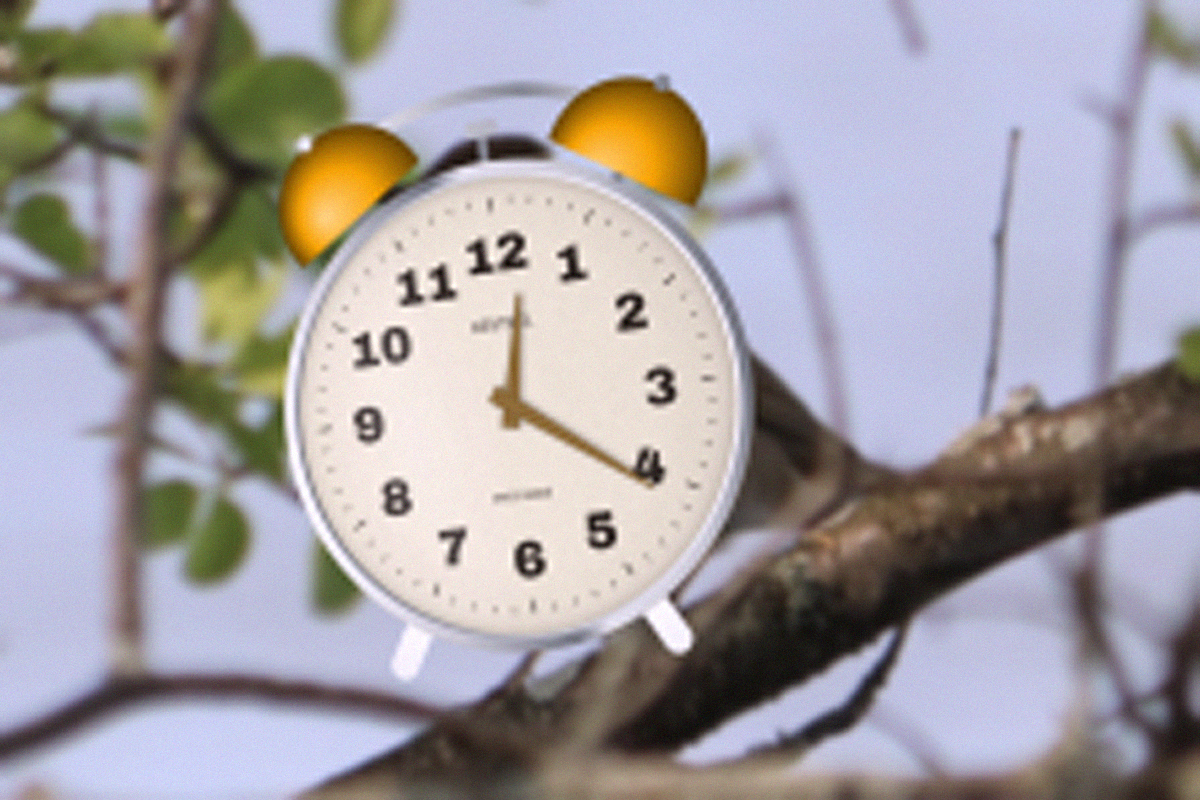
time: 12:21
